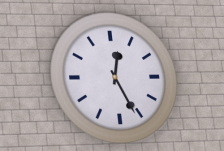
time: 12:26
